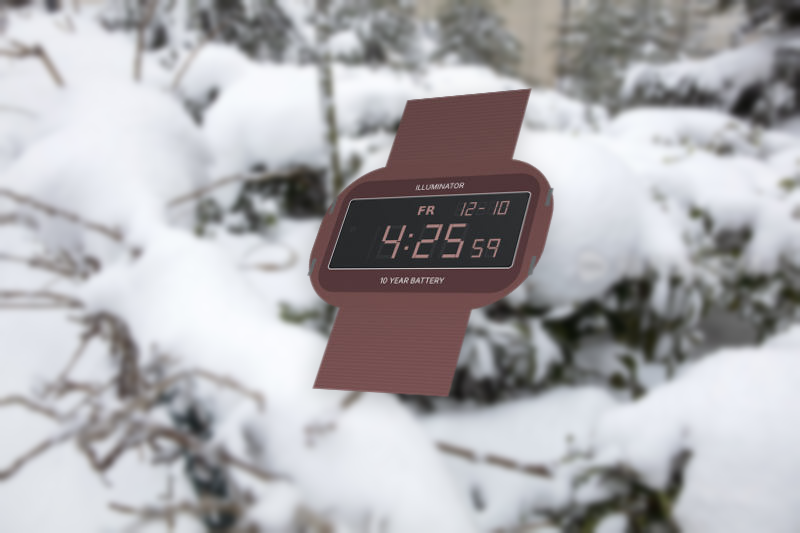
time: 4:25:59
